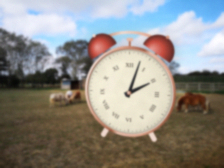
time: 2:03
